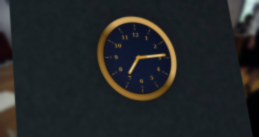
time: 7:14
